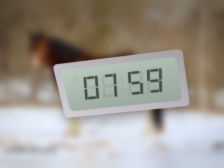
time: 7:59
